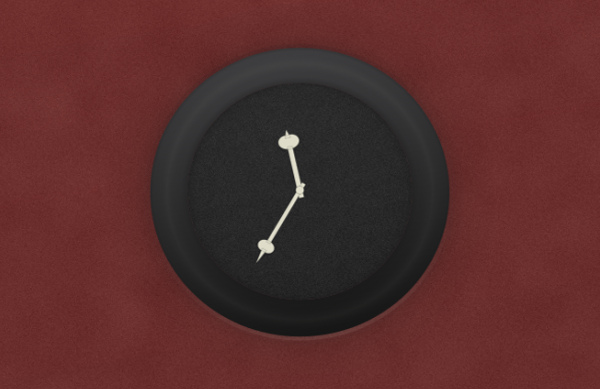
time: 11:35
